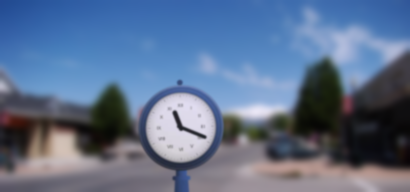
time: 11:19
